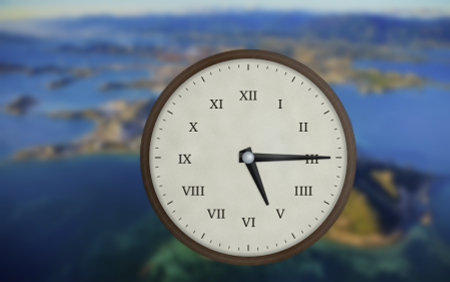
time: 5:15
